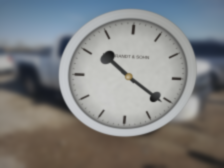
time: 10:21
